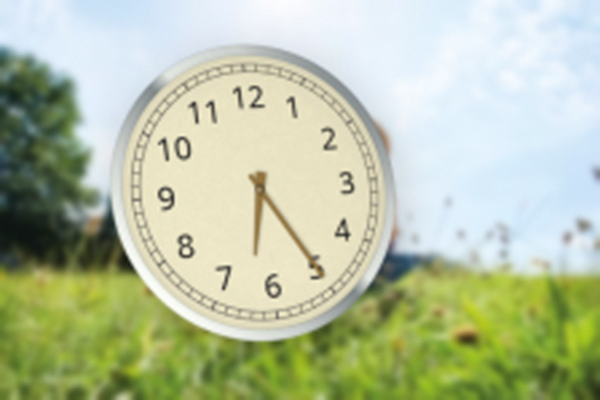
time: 6:25
